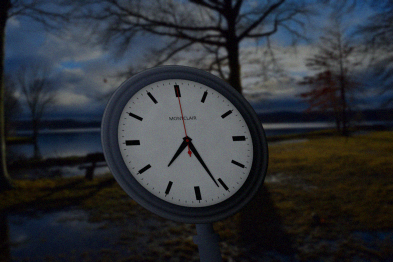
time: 7:26:00
